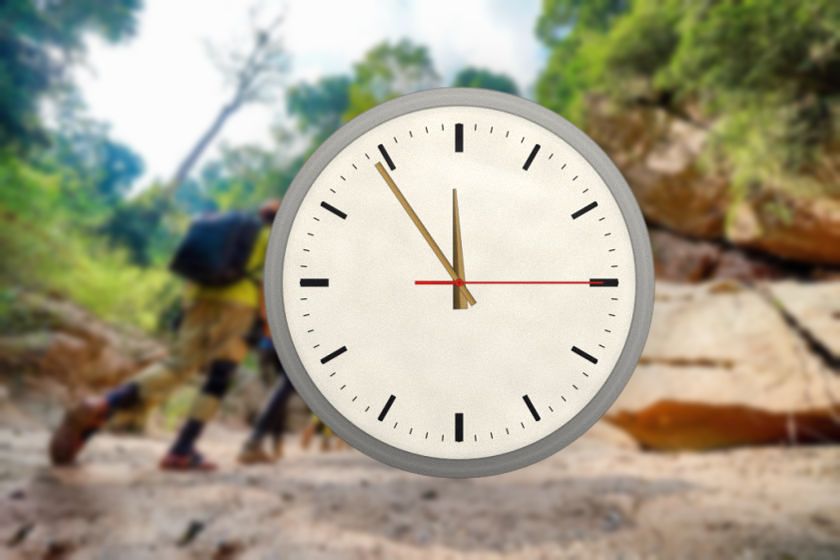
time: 11:54:15
